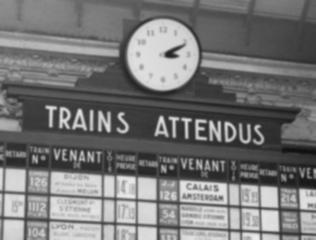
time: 3:11
